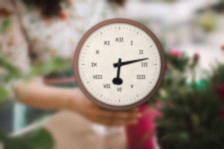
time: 6:13
